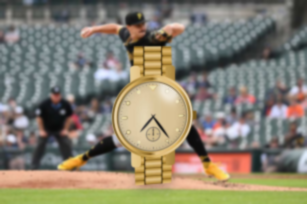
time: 7:24
